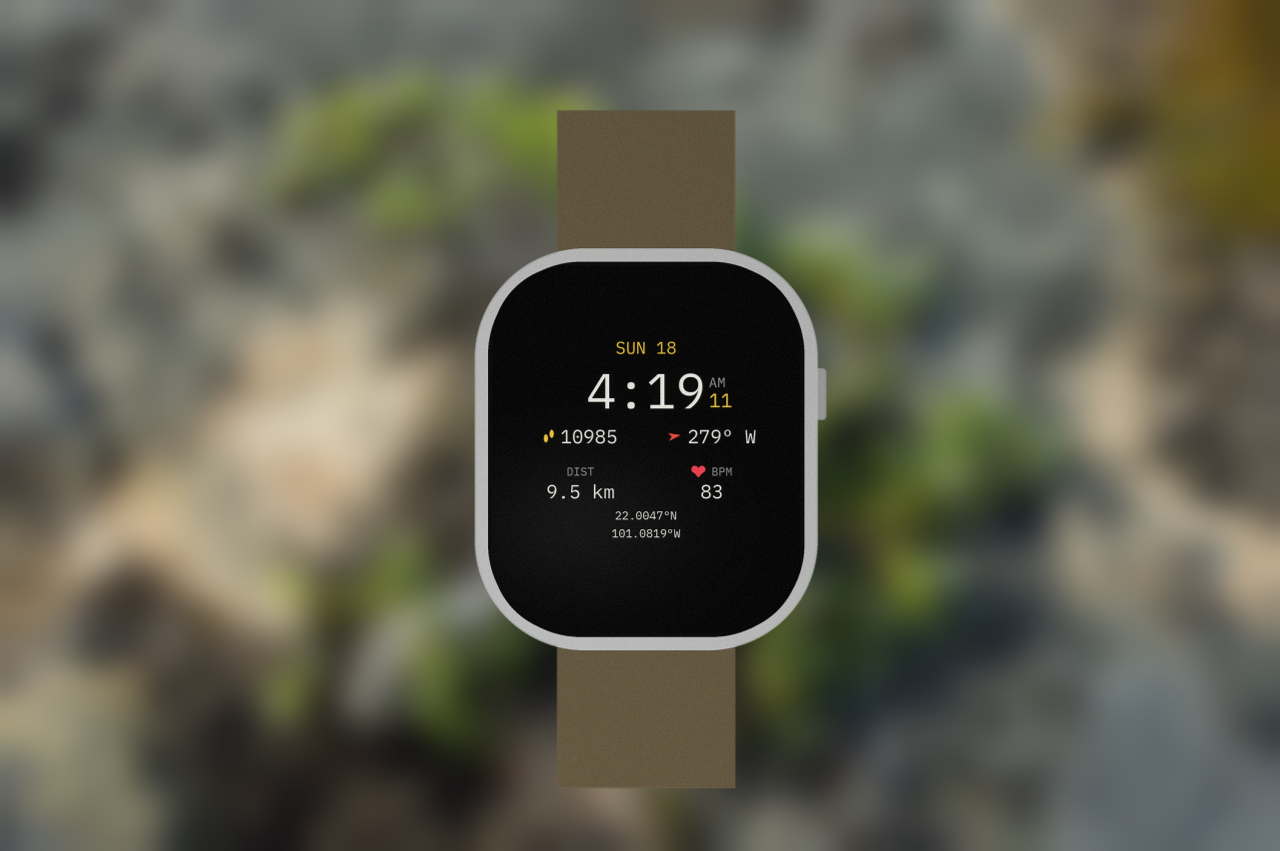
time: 4:19:11
